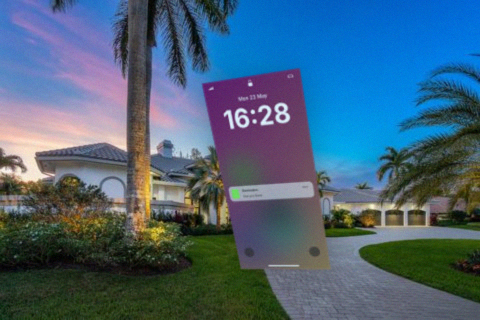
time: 16:28
